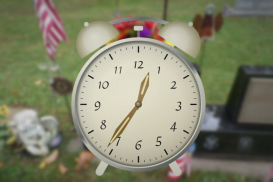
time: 12:36
